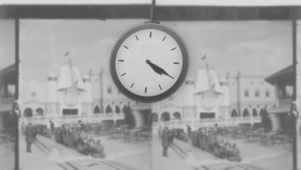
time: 4:20
